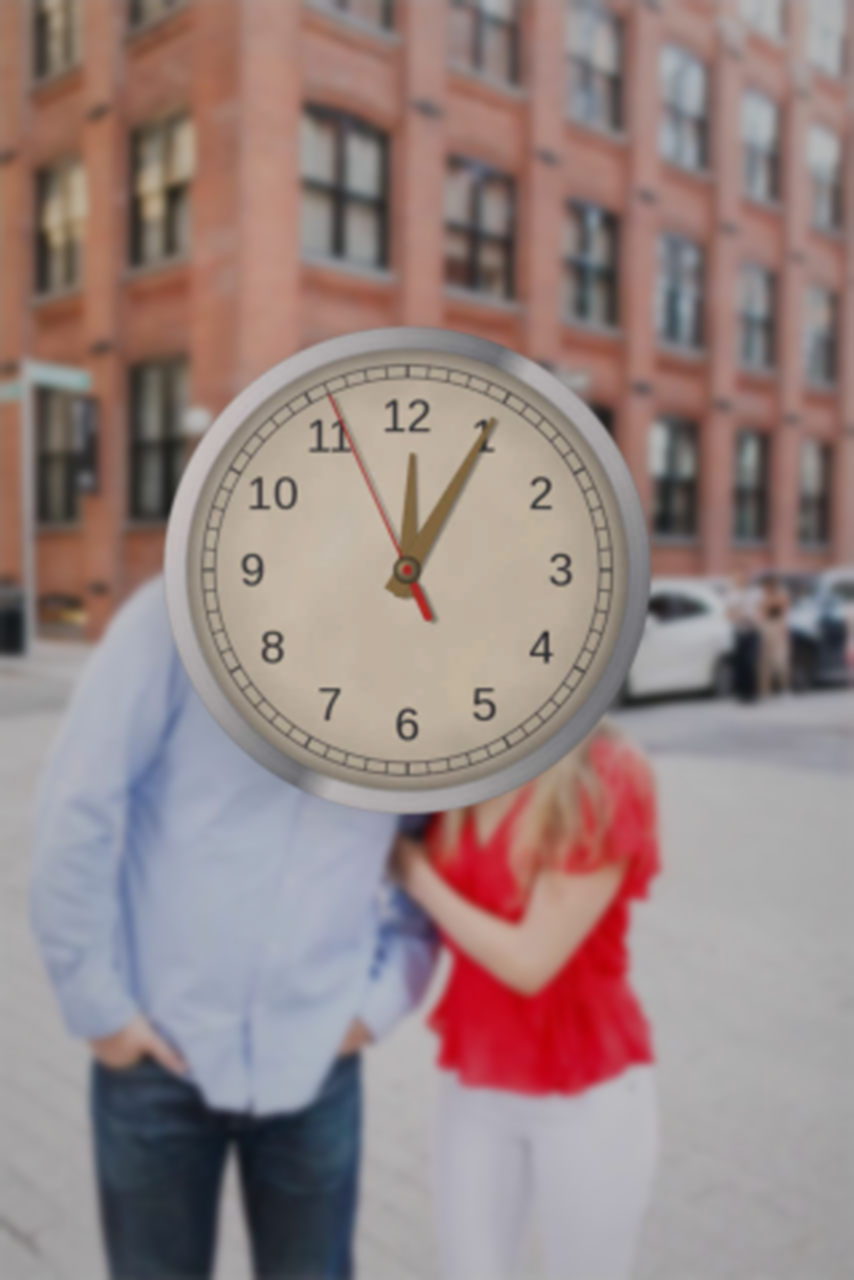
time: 12:04:56
